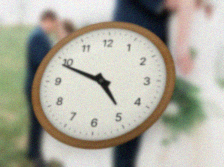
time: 4:49
